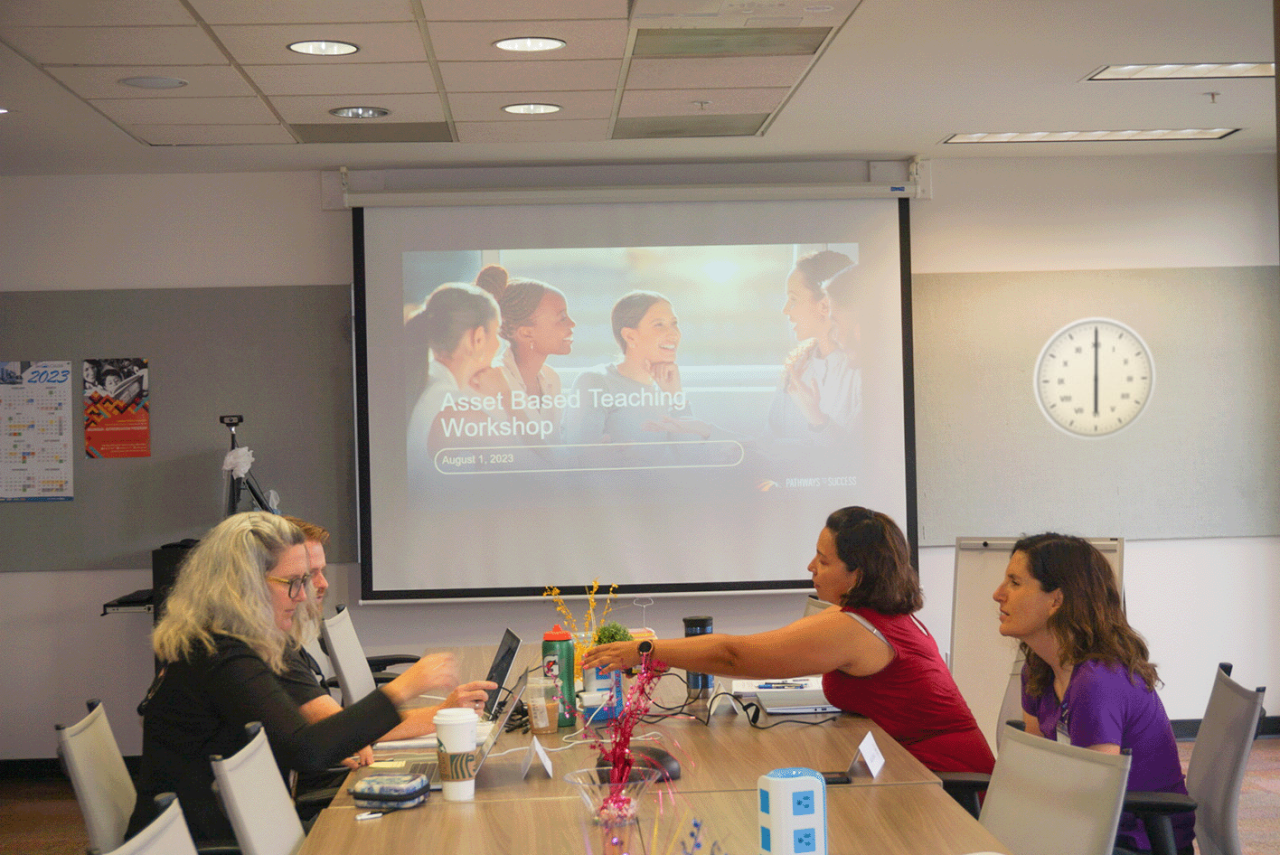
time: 6:00
